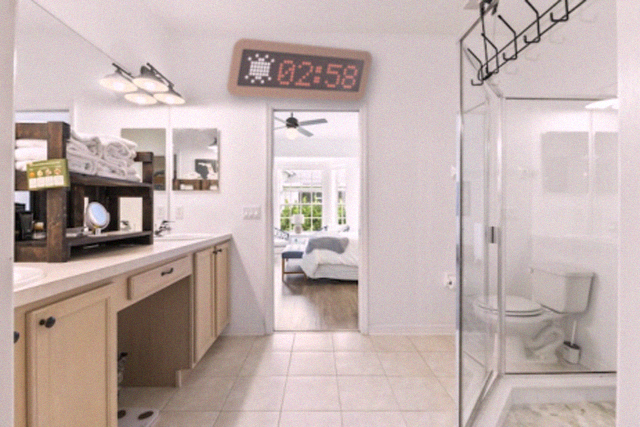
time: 2:58
